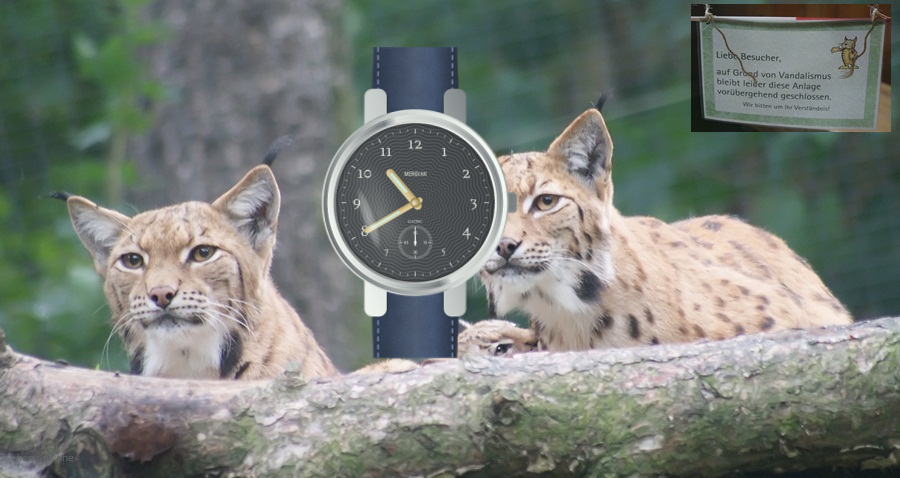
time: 10:40
